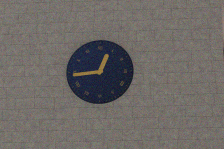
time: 12:44
